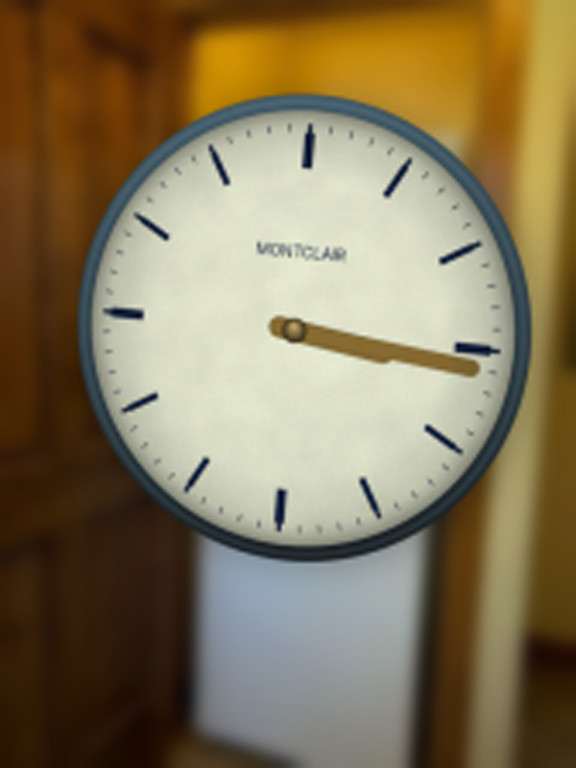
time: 3:16
